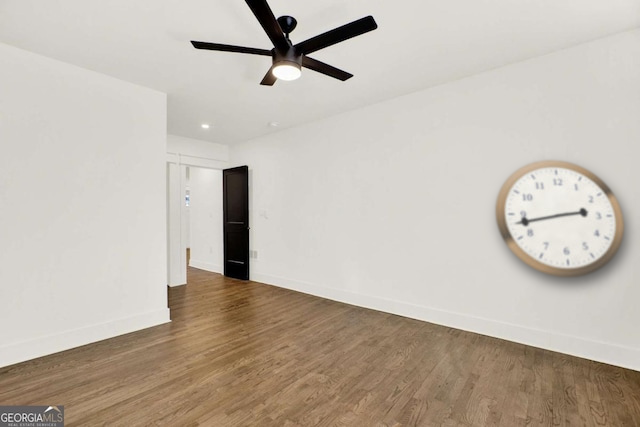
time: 2:43
